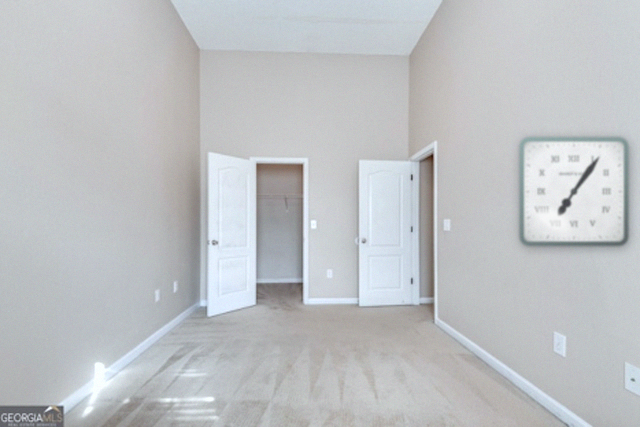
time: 7:06
